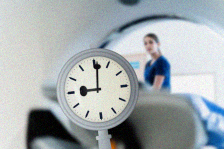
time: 9:01
